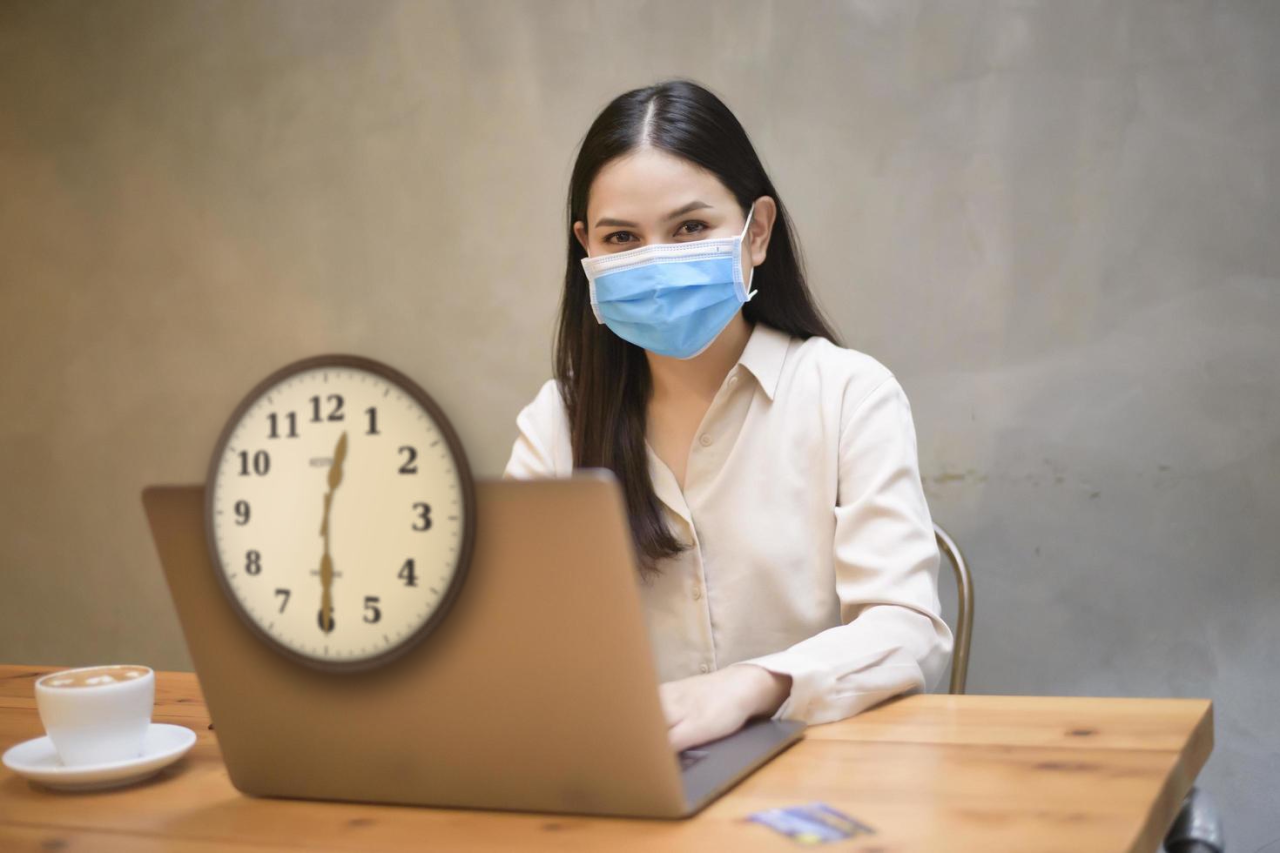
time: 12:30
